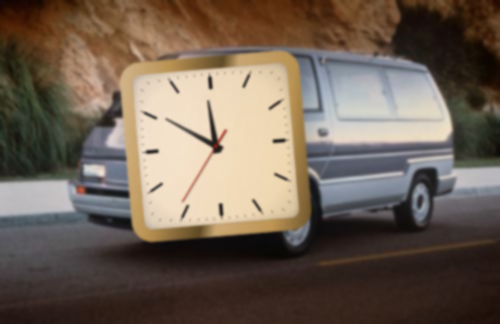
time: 11:50:36
